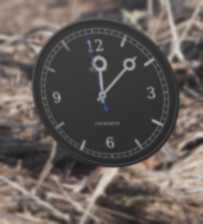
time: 12:07:59
